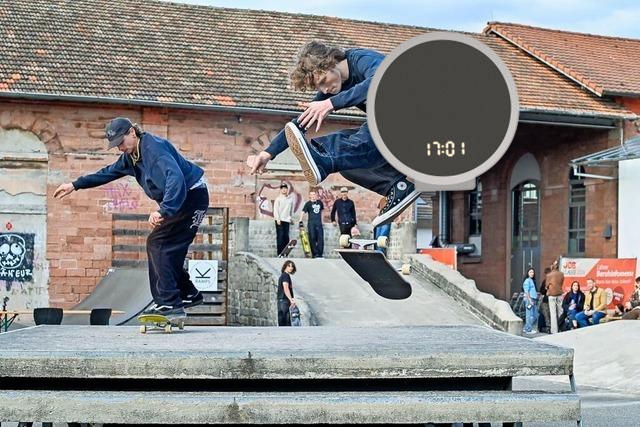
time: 17:01
